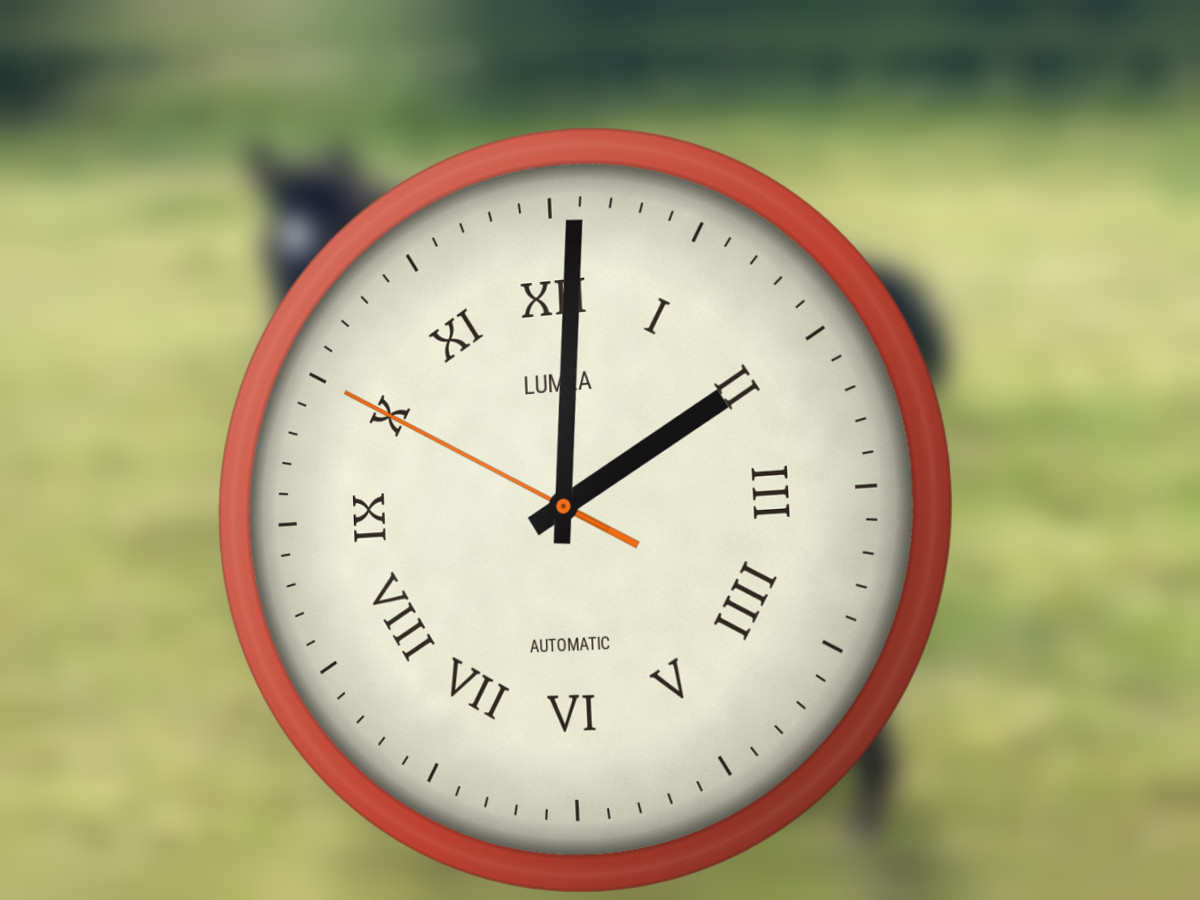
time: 2:00:50
